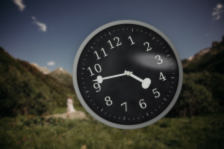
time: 4:47
